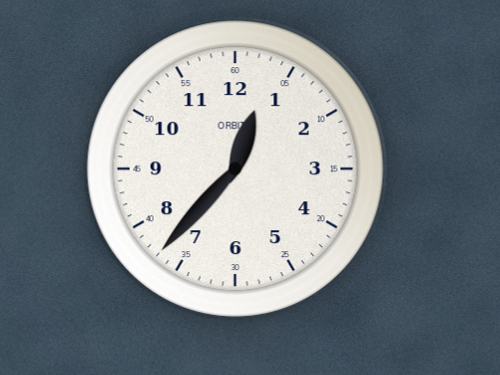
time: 12:37
